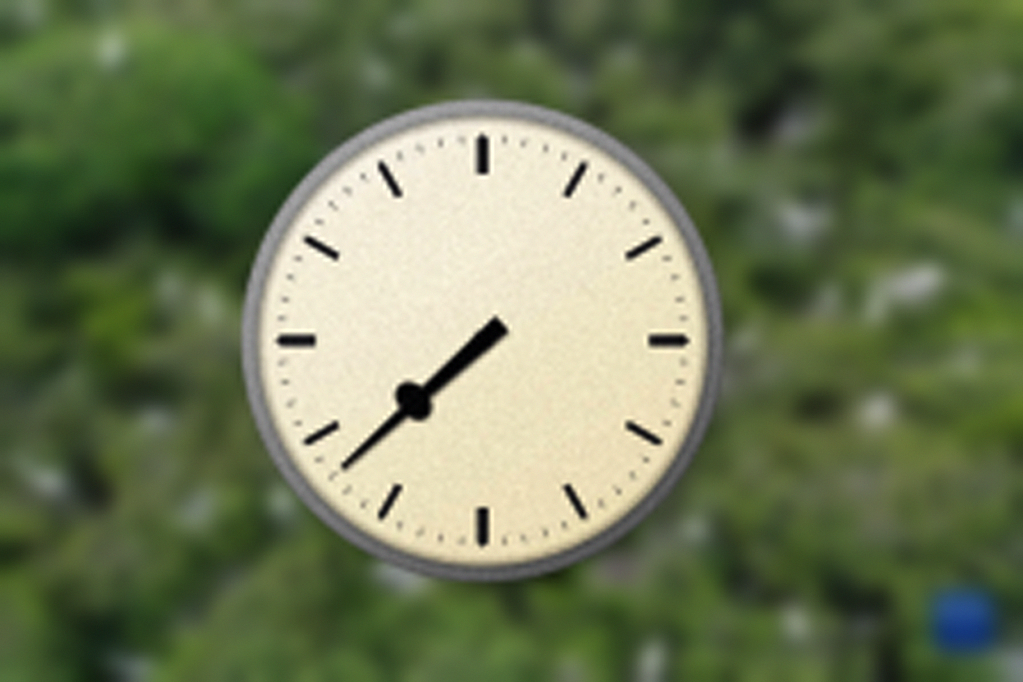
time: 7:38
